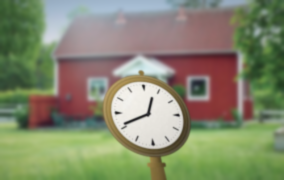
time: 12:41
